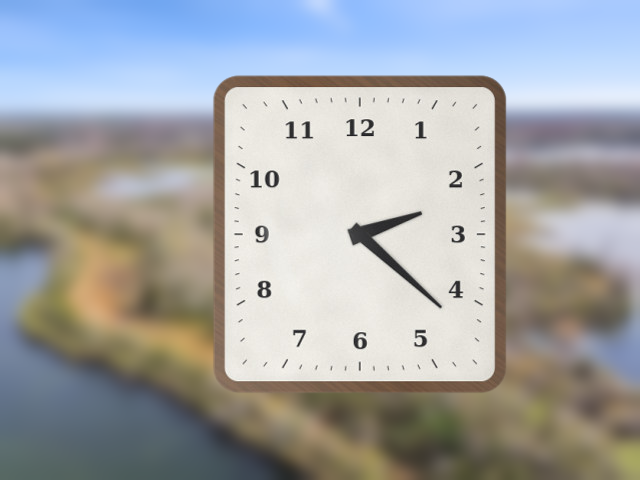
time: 2:22
